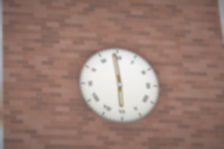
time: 5:59
